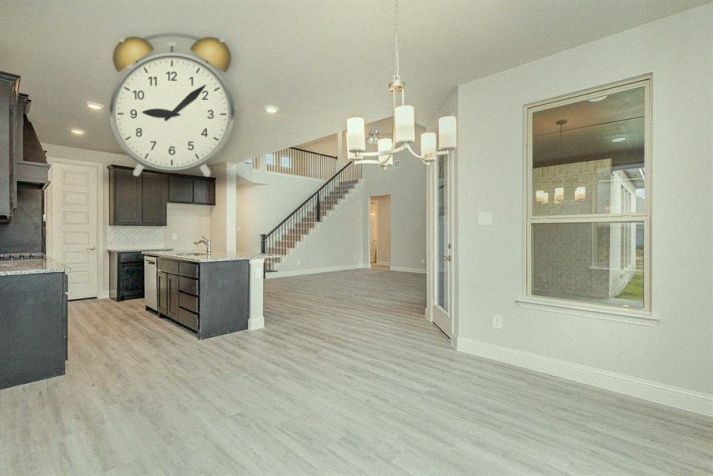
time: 9:08
